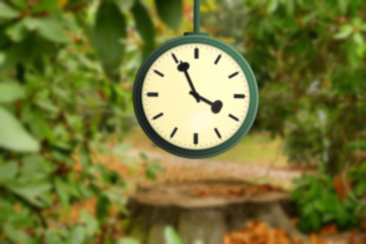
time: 3:56
